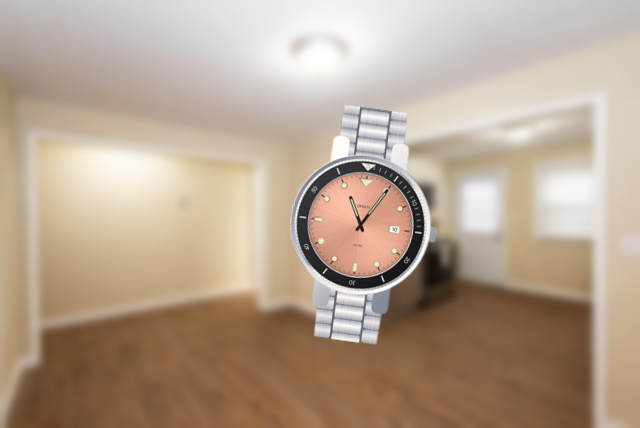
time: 11:05
